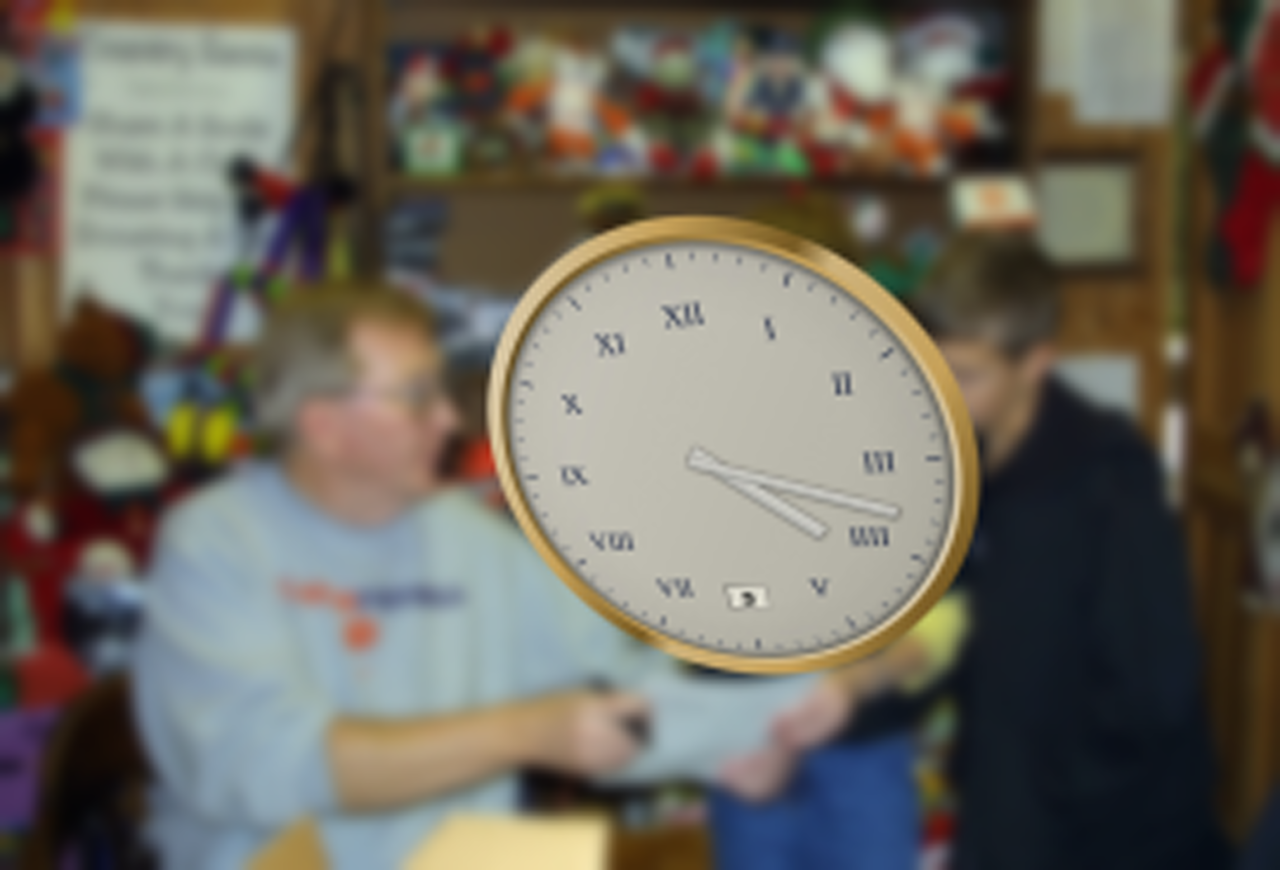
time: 4:18
